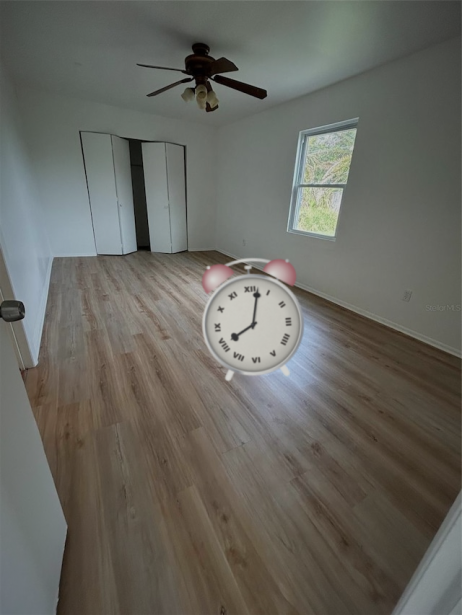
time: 8:02
